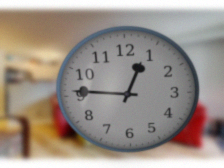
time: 12:46
